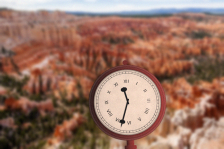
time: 11:33
